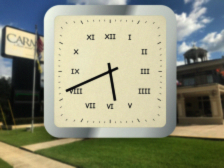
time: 5:41
